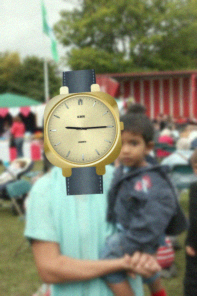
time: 9:15
